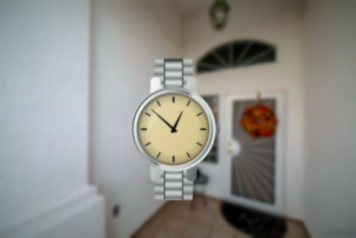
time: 12:52
